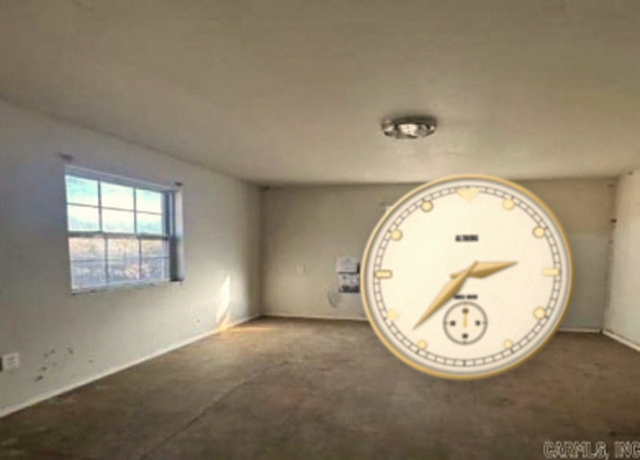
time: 2:37
